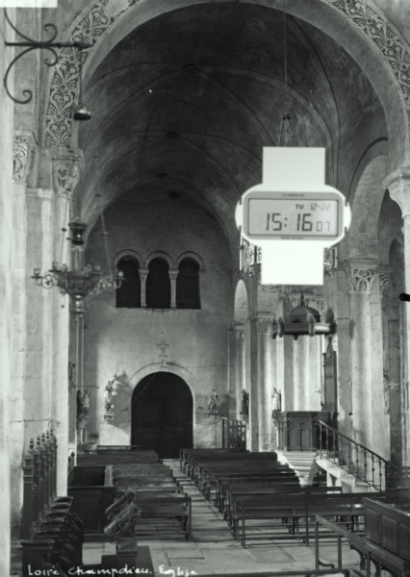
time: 15:16:07
